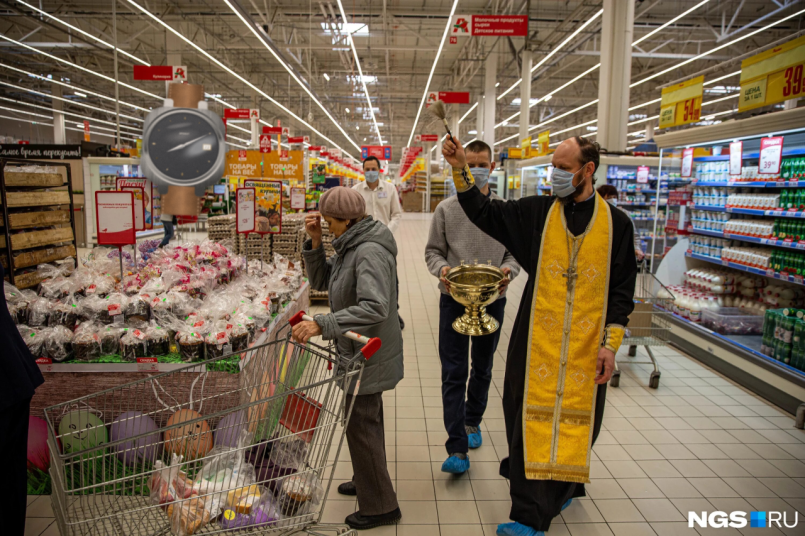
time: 8:10
